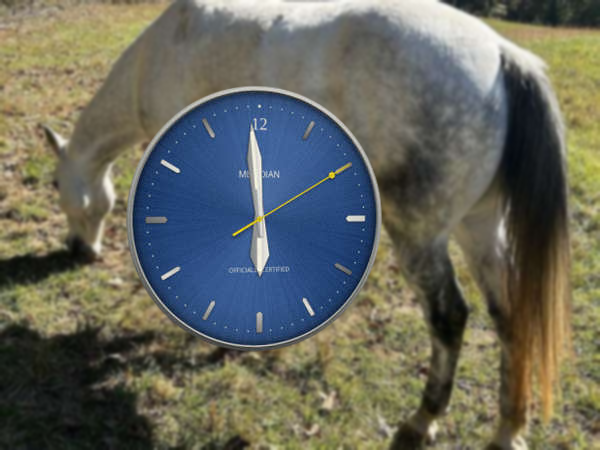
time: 5:59:10
